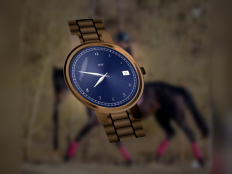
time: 7:48
